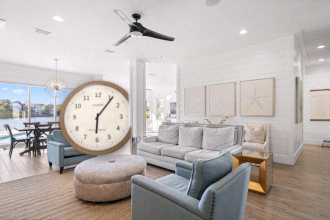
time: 6:06
